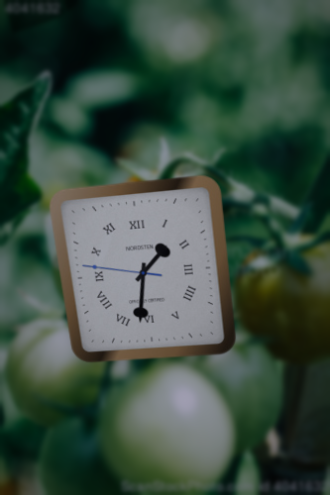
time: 1:31:47
